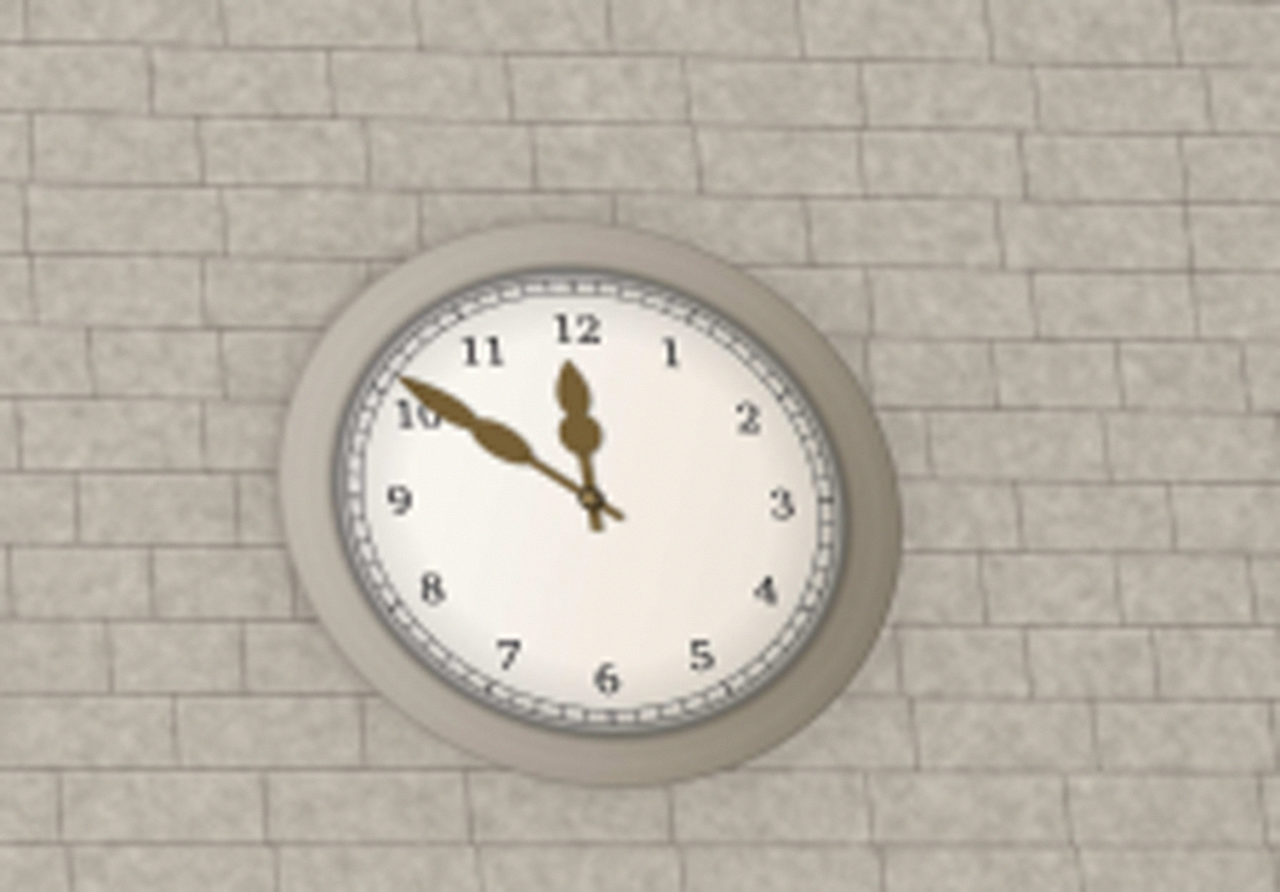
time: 11:51
